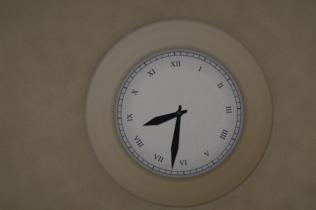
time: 8:32
